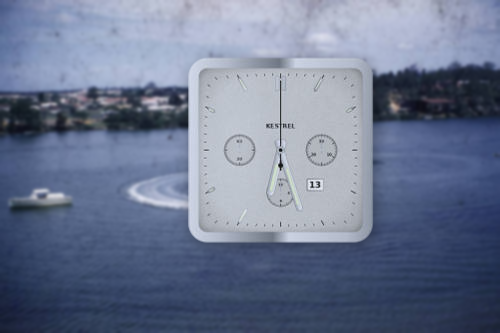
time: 6:27
